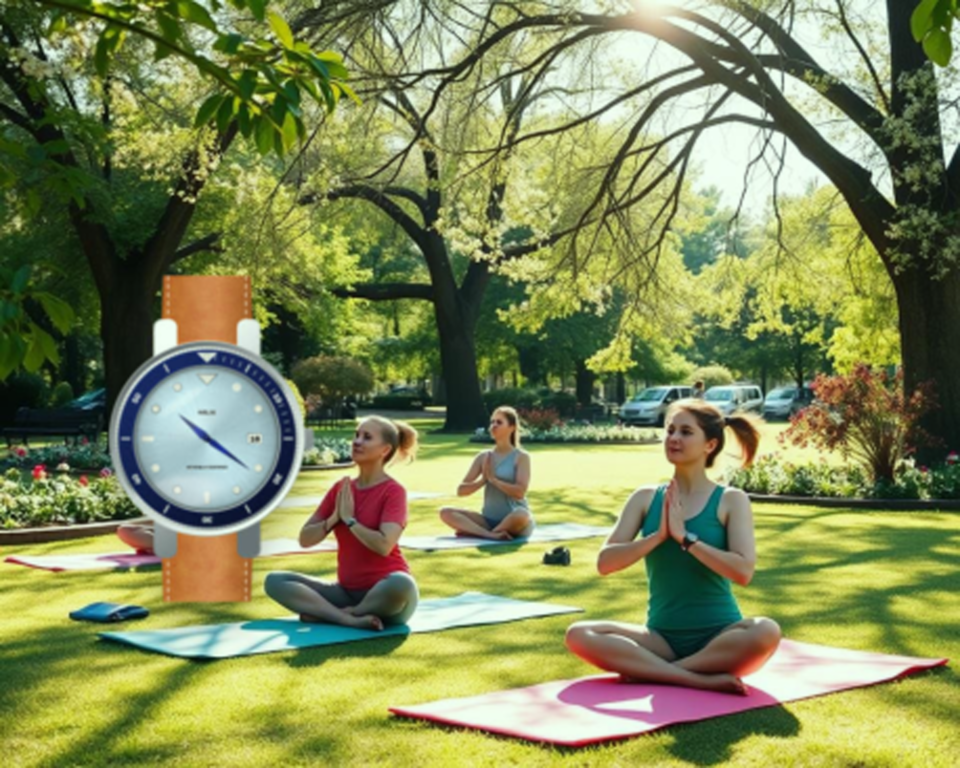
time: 10:21
